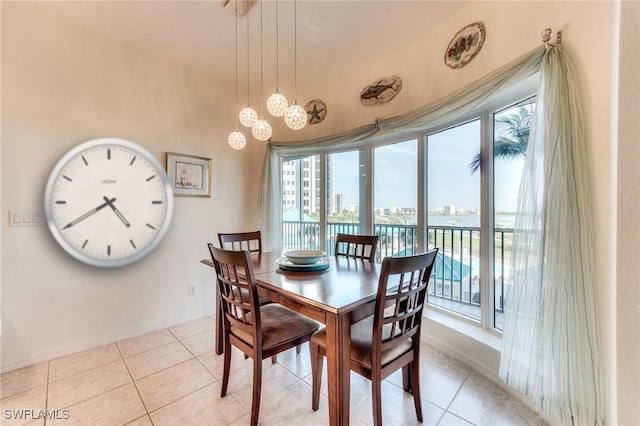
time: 4:40
